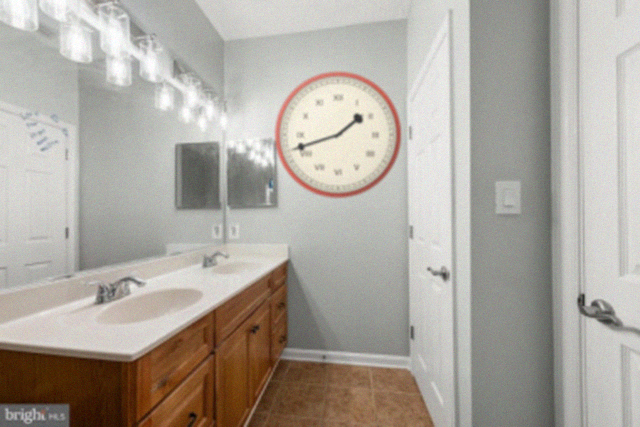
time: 1:42
